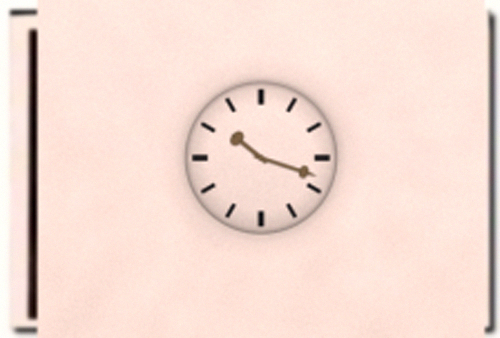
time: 10:18
